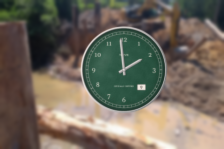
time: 1:59
